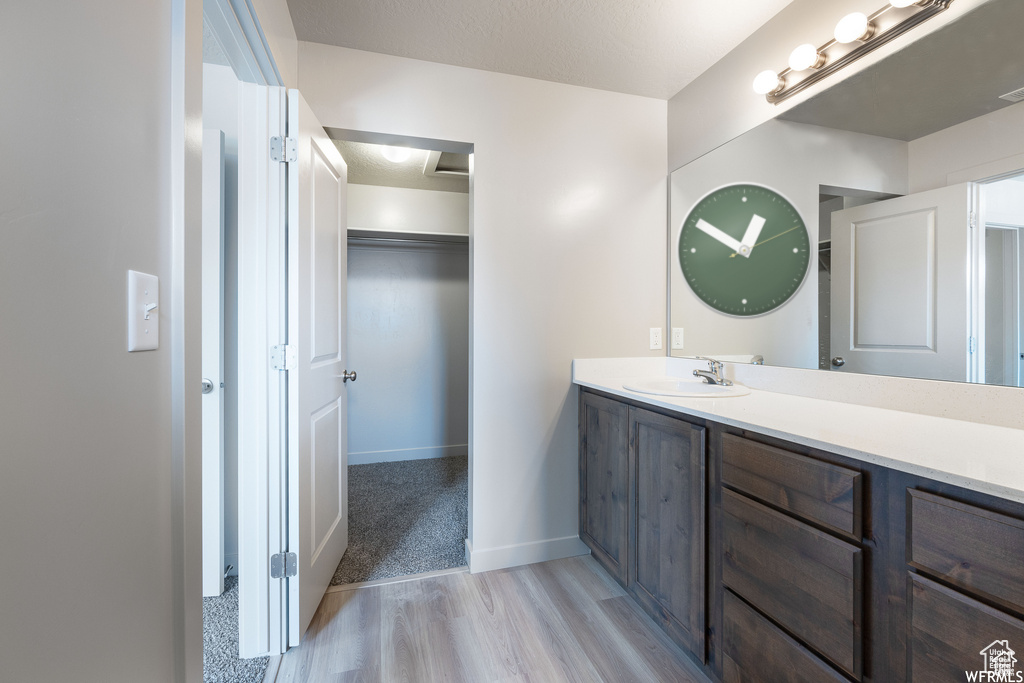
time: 12:50:11
